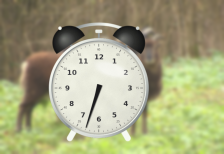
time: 6:33
